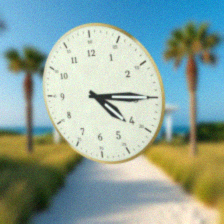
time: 4:15
